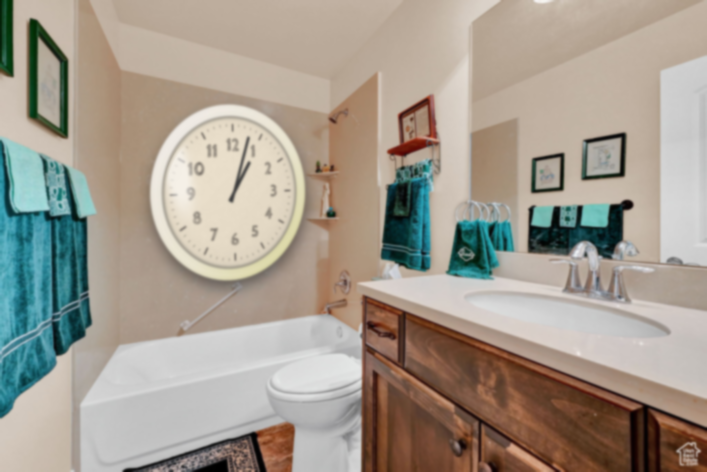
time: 1:03
